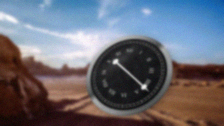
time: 10:22
